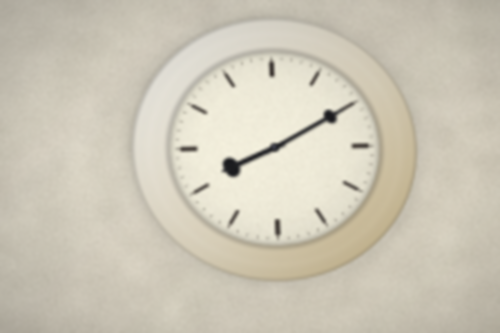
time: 8:10
